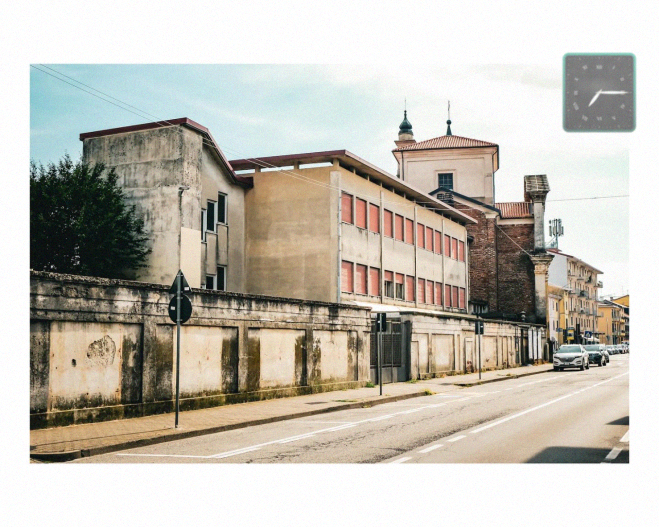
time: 7:15
